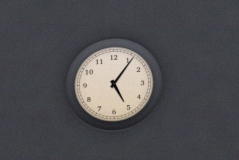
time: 5:06
